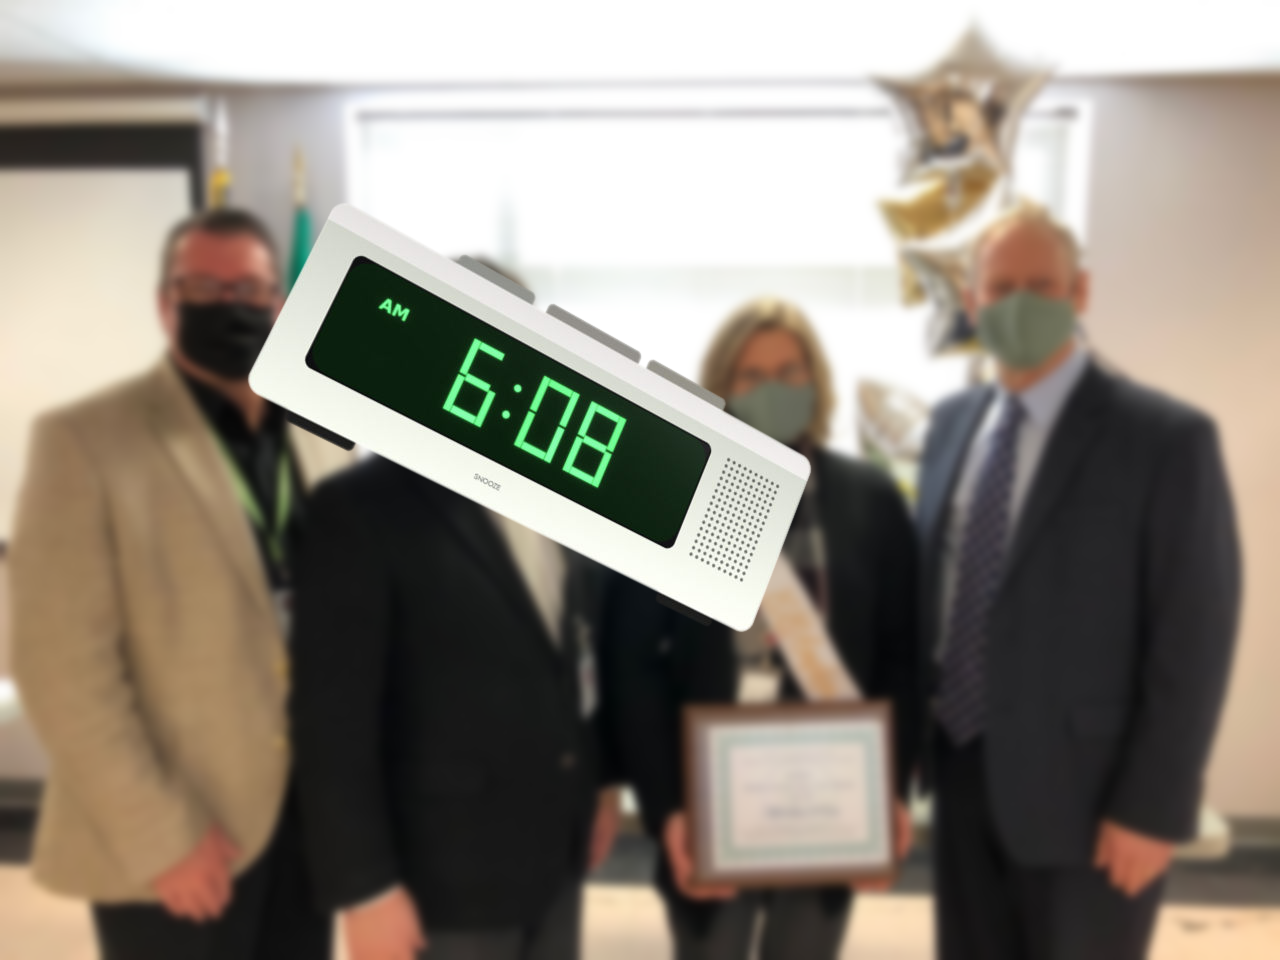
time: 6:08
